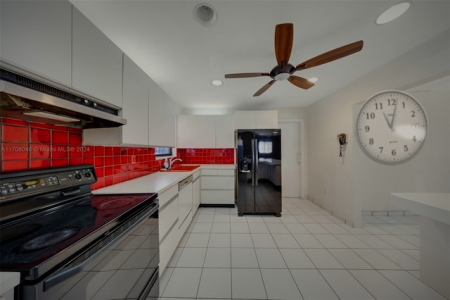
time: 11:02
